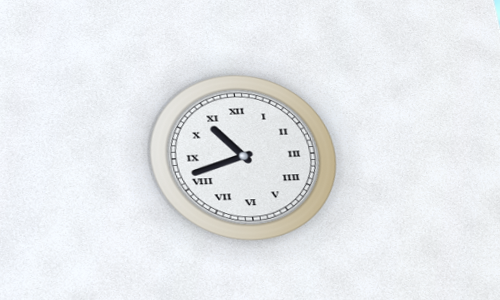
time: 10:42
